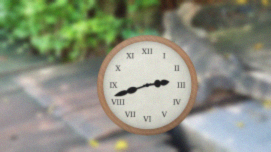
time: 2:42
